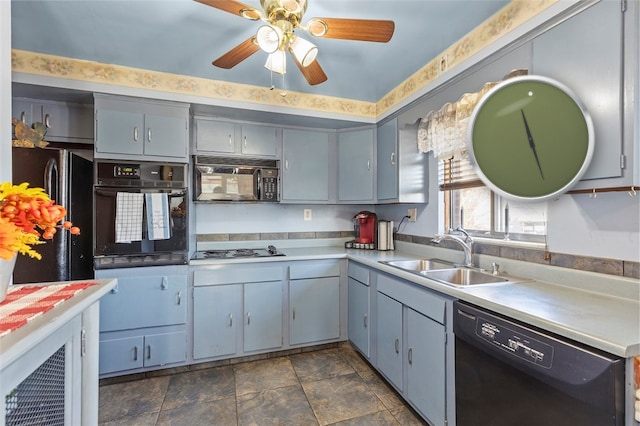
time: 11:27
